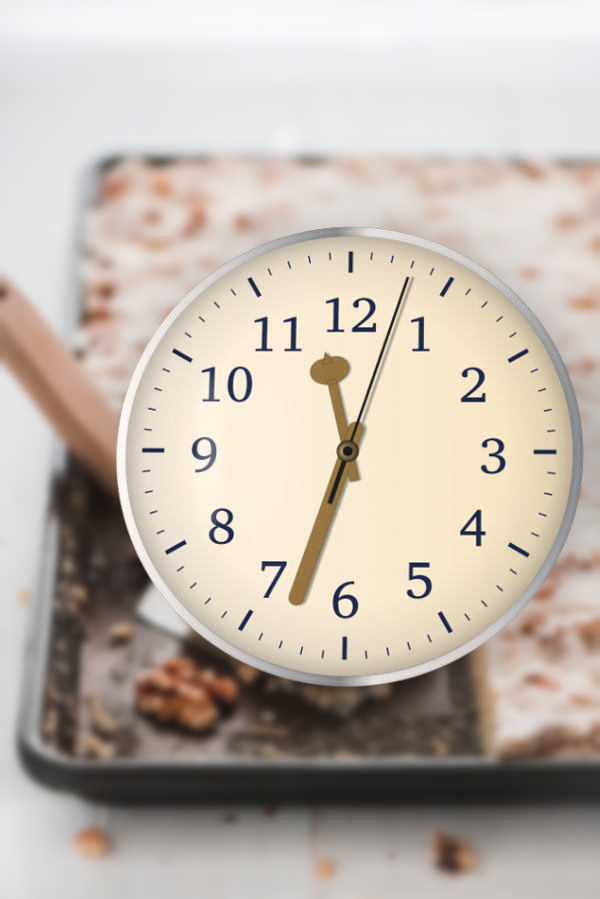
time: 11:33:03
